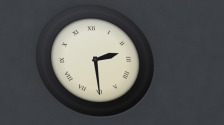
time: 2:30
